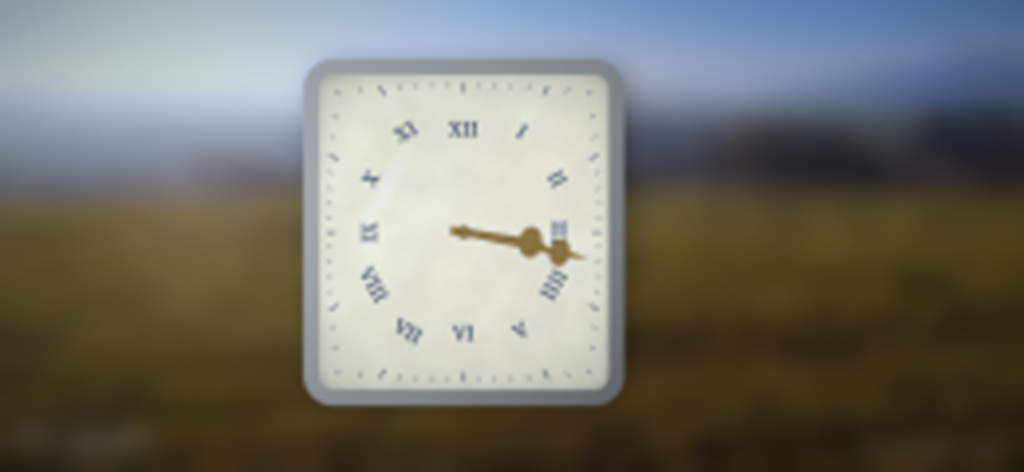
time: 3:17
